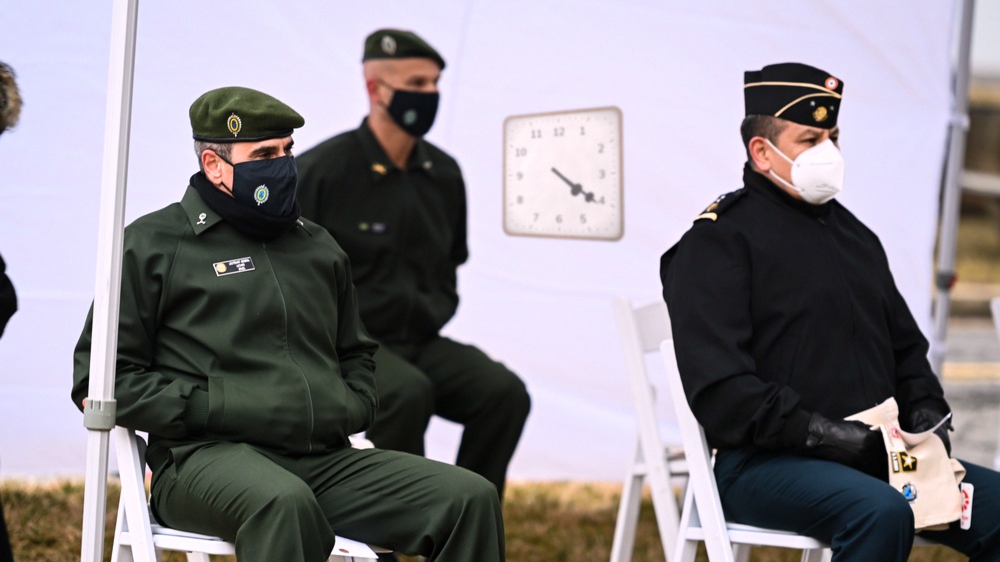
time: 4:21
